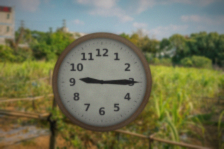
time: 9:15
